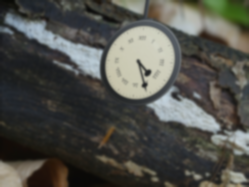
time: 4:26
